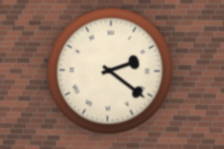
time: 2:21
